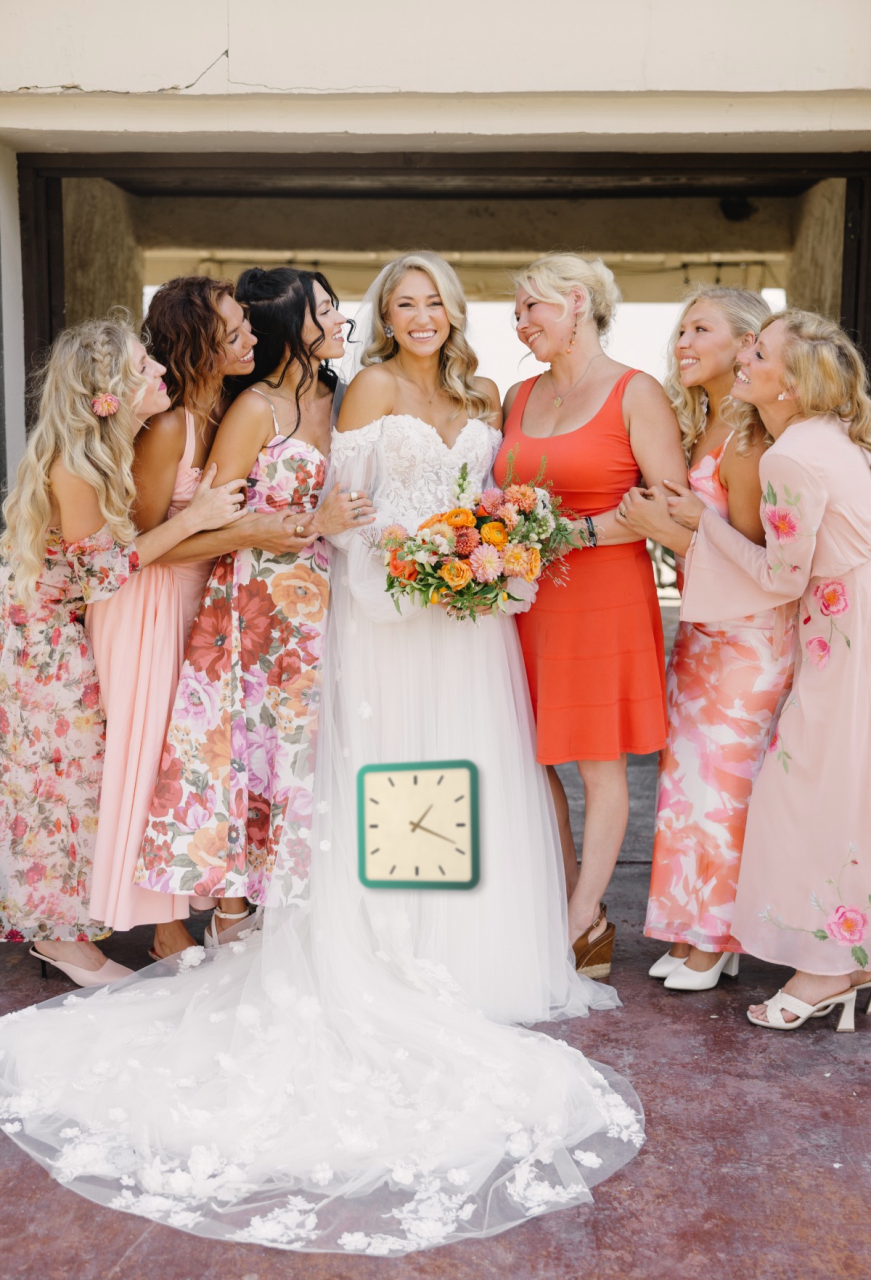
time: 1:19
